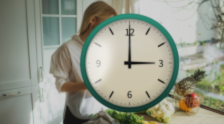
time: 3:00
